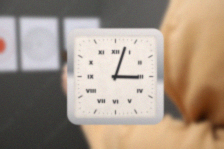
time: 3:03
